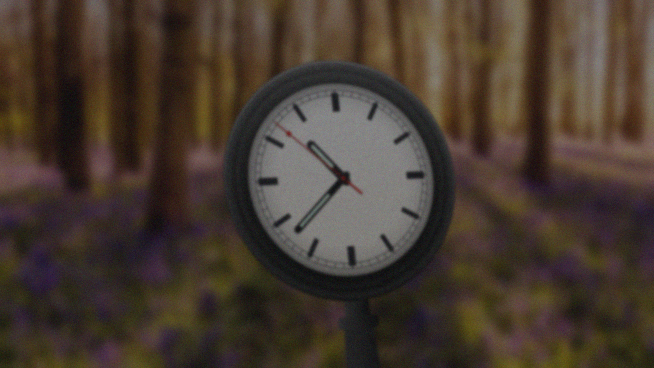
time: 10:37:52
